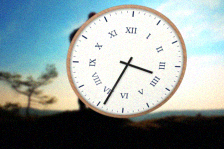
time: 3:34
